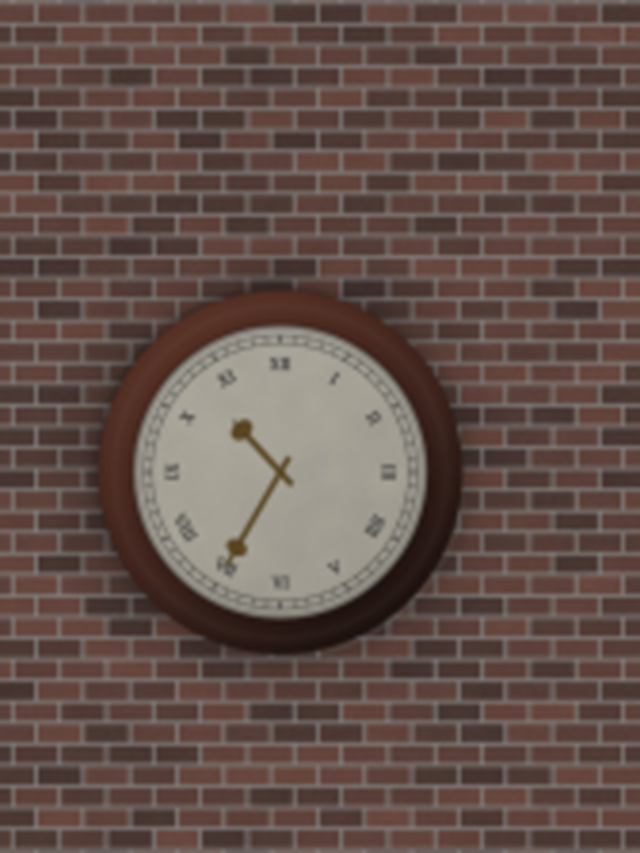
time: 10:35
